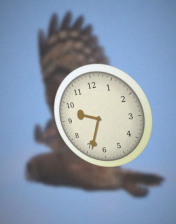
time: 9:34
